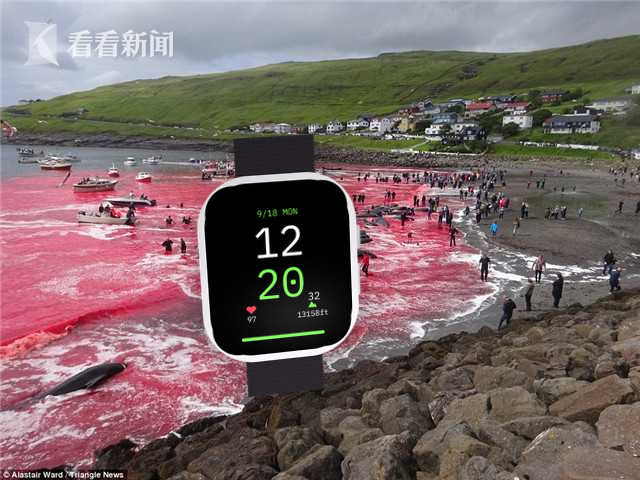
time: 12:20:32
